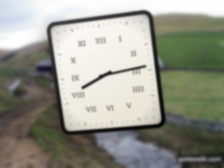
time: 8:14
